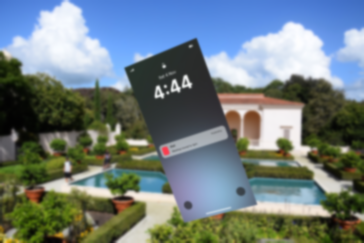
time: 4:44
